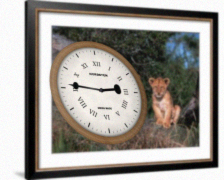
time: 2:46
